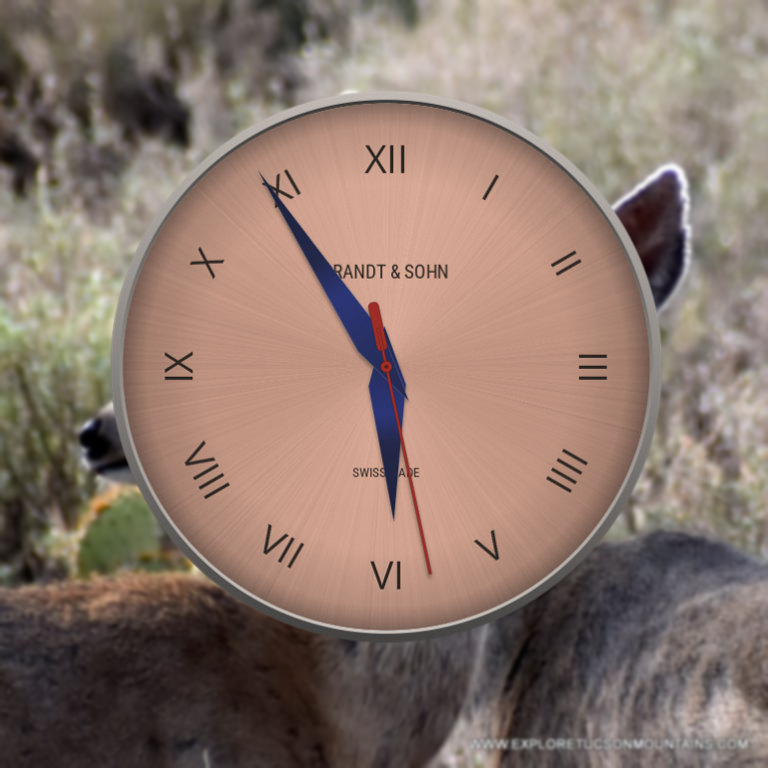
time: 5:54:28
